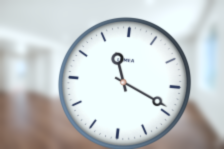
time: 11:19
